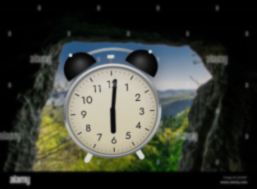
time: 6:01
